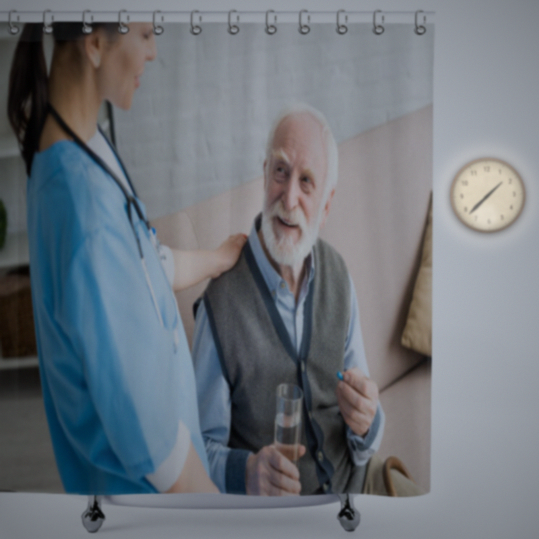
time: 1:38
